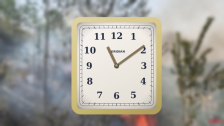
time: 11:09
